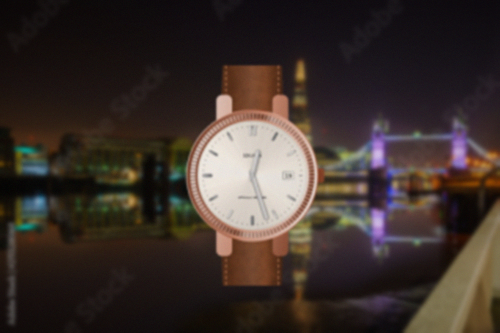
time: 12:27
